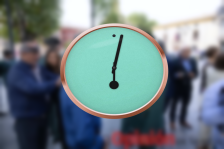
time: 6:02
